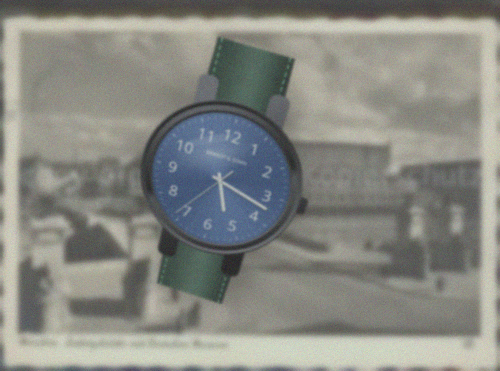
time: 5:17:36
